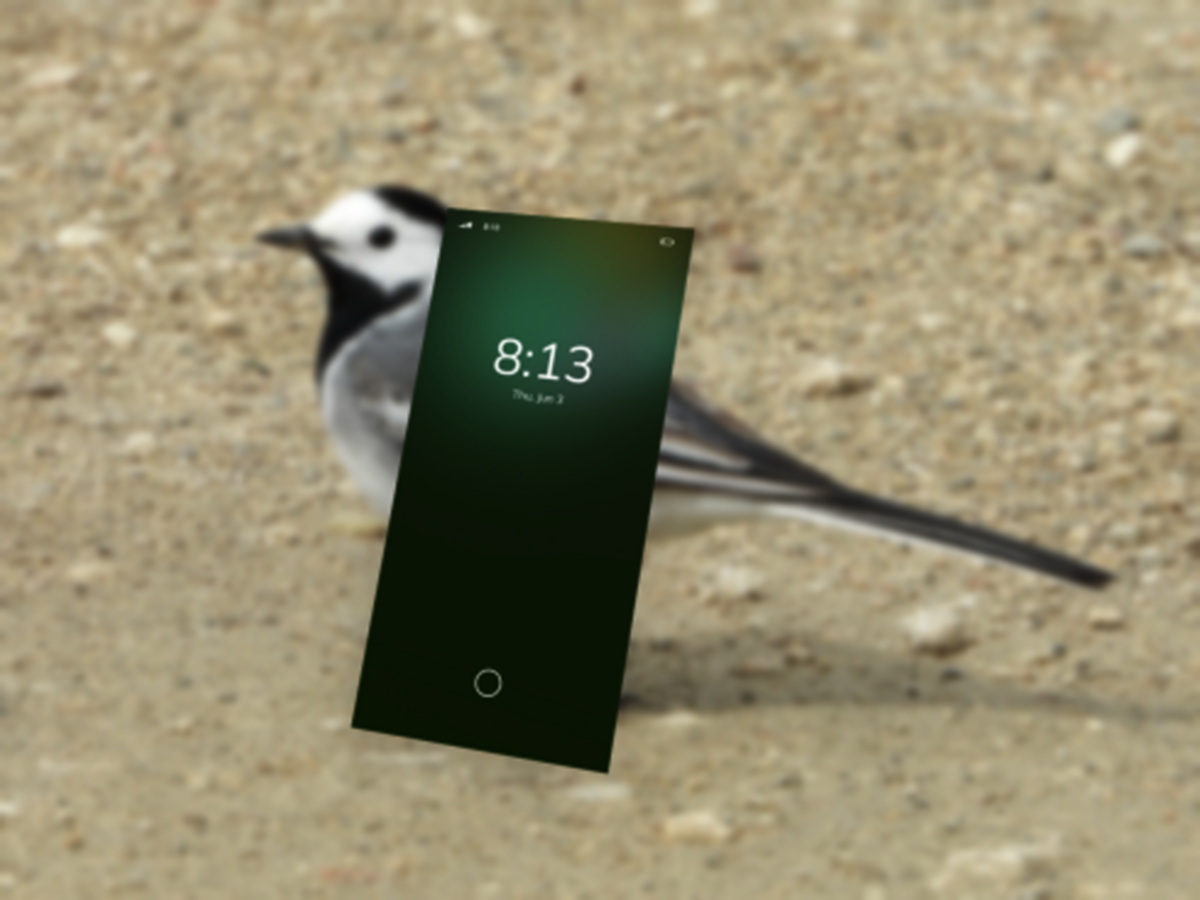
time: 8:13
